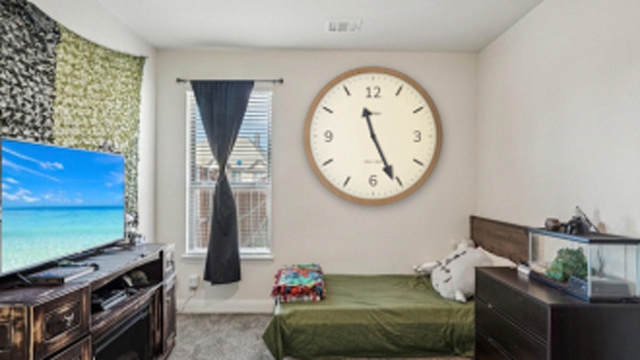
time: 11:26
